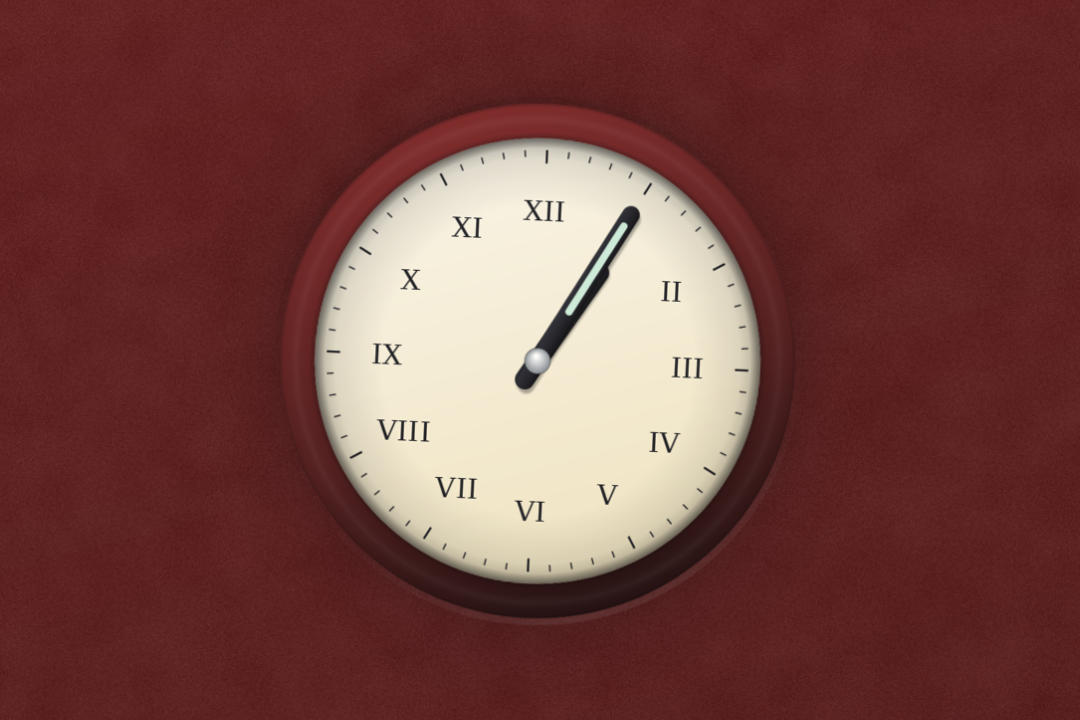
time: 1:05
